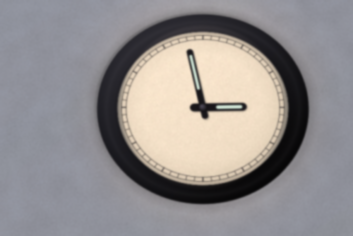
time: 2:58
